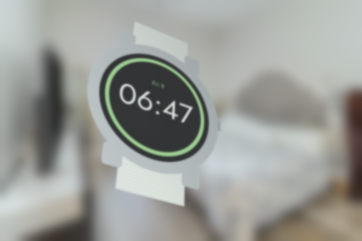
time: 6:47
